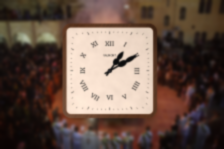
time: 1:10
